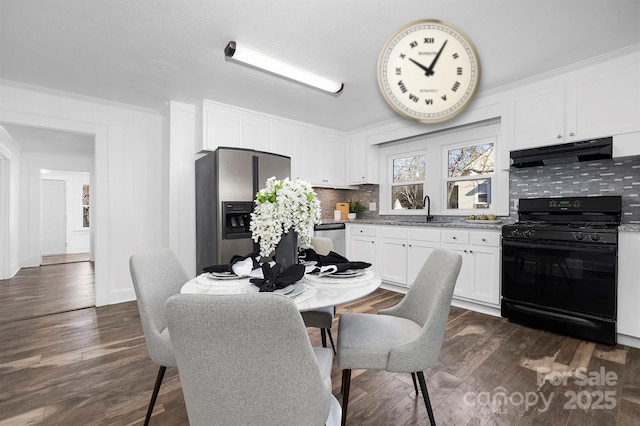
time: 10:05
